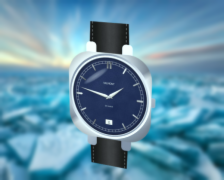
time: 1:47
